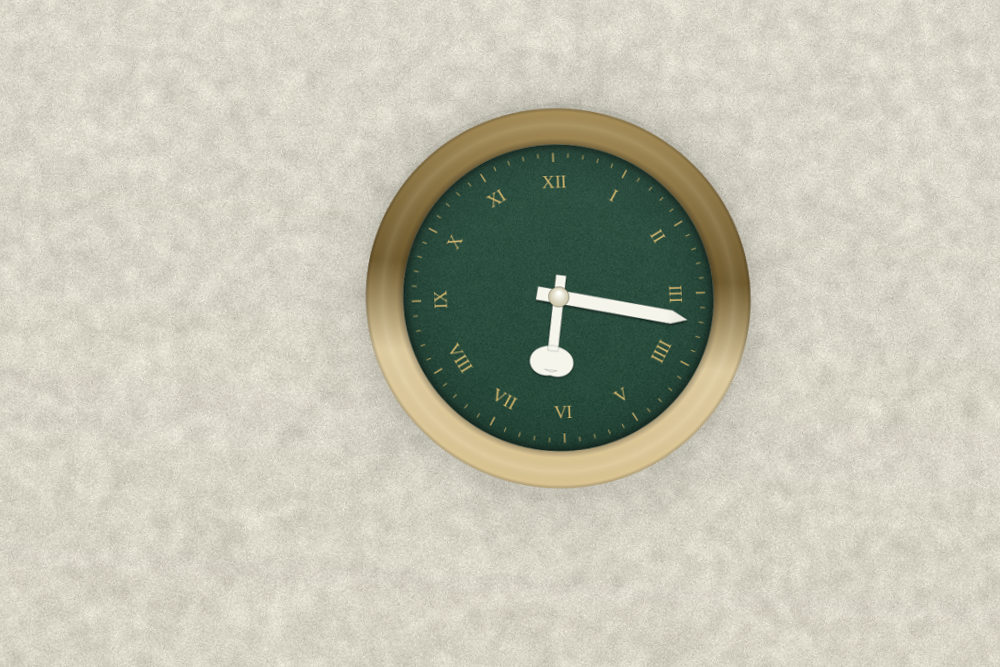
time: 6:17
